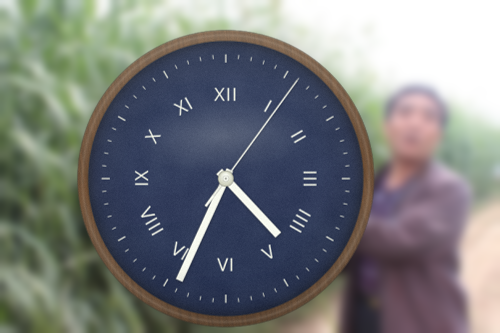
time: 4:34:06
